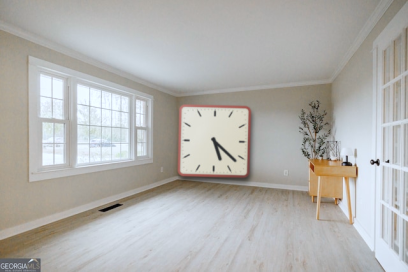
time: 5:22
